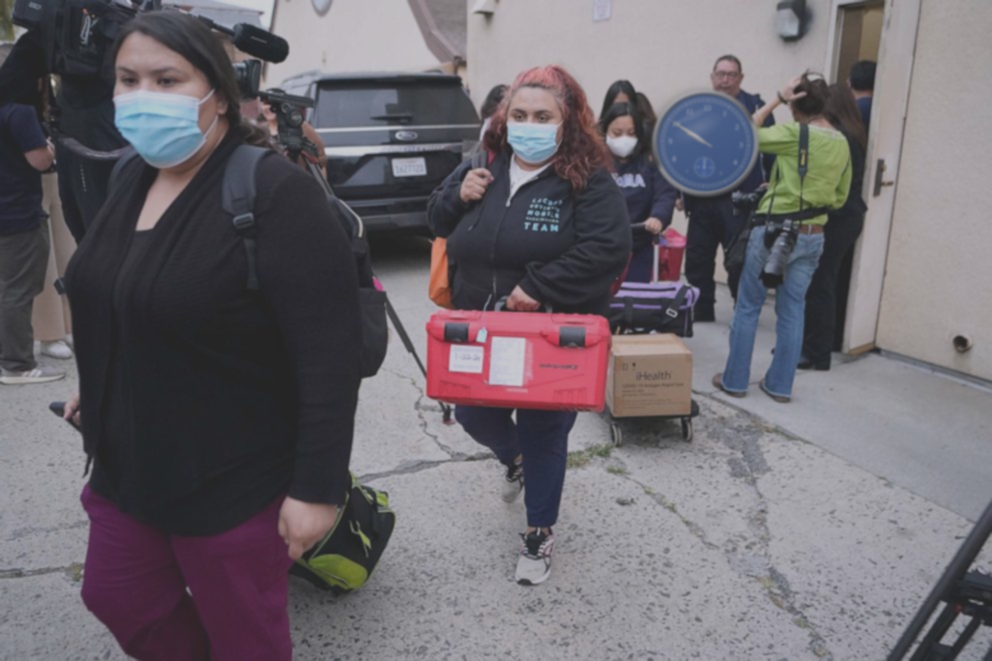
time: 9:50
